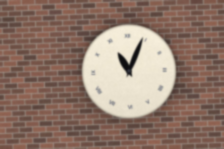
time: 11:04
